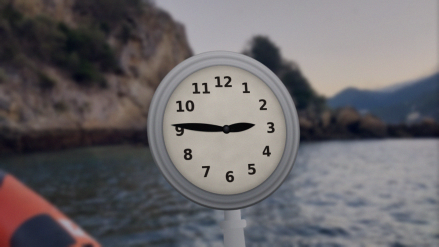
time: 2:46
